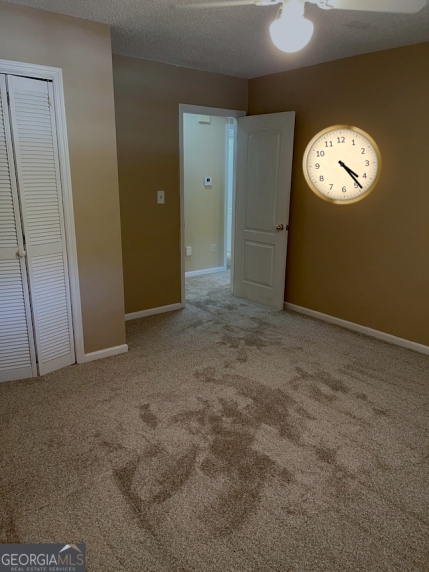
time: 4:24
